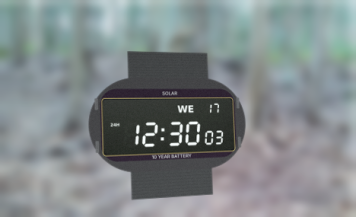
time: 12:30:03
